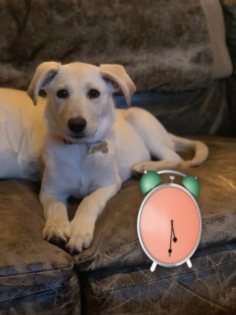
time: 5:31
